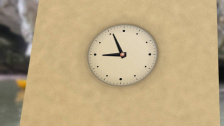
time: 8:56
